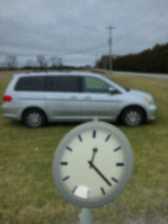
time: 12:22
